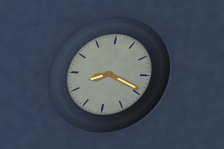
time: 8:19
